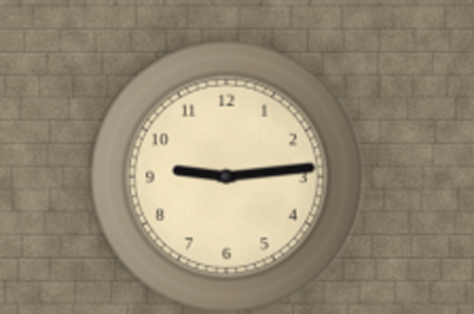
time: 9:14
